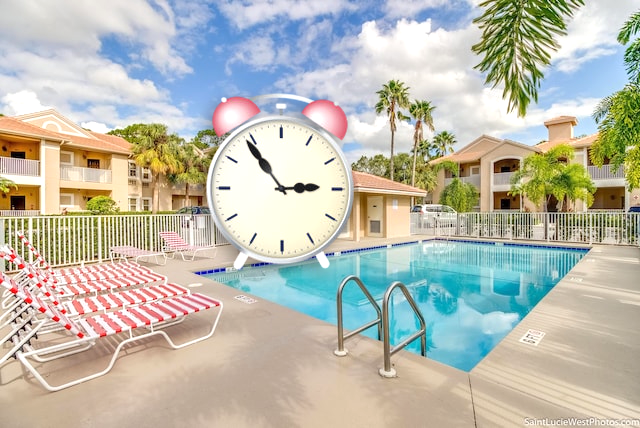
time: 2:54
